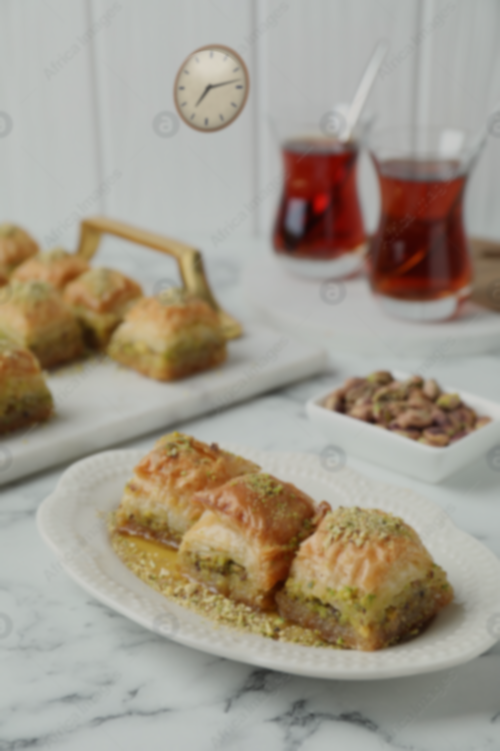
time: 7:13
